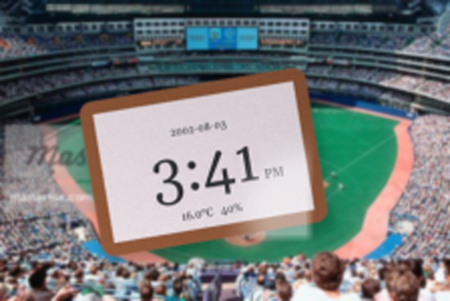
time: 3:41
